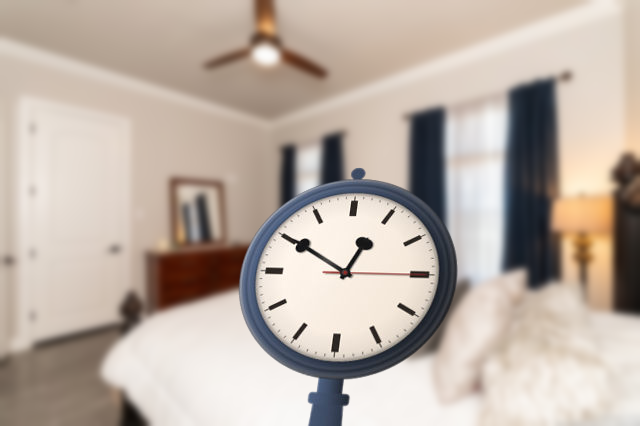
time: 12:50:15
